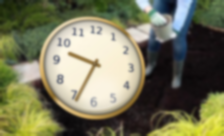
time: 9:34
